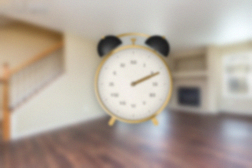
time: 2:11
